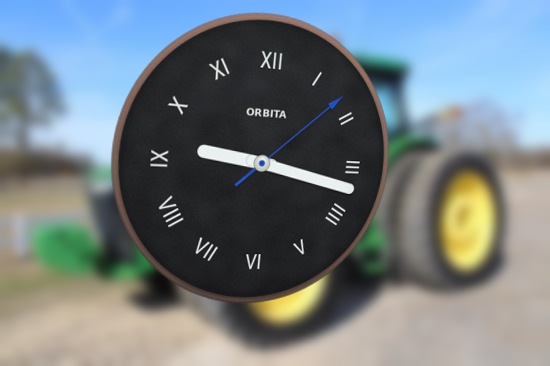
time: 9:17:08
